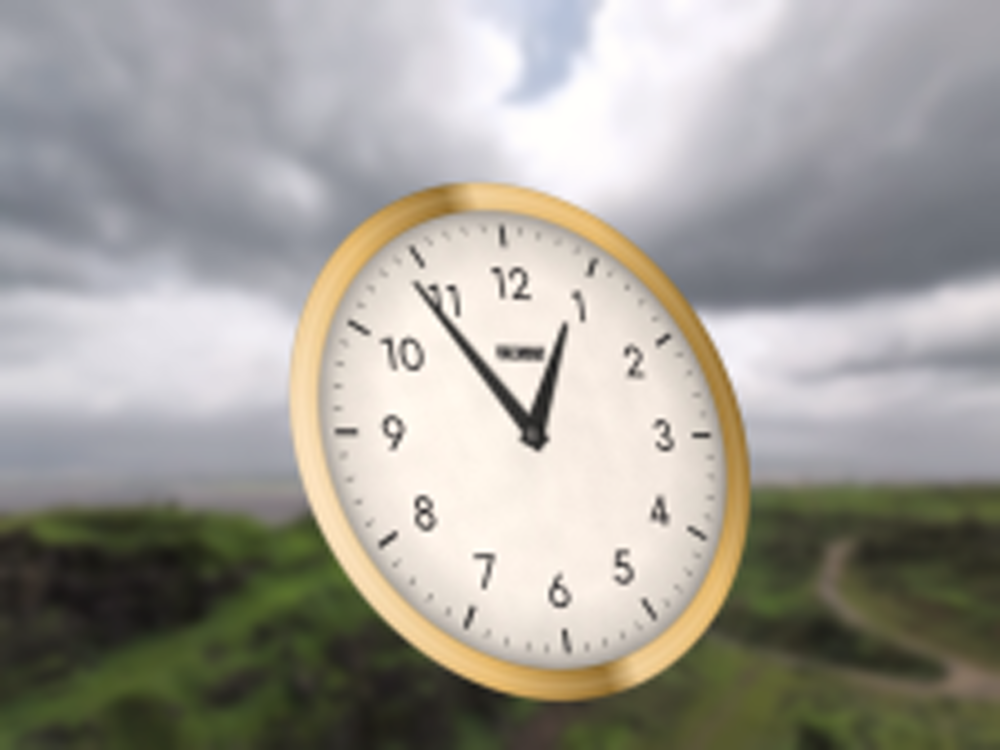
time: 12:54
